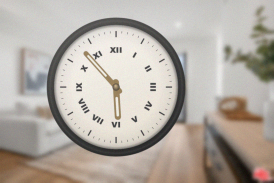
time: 5:53
